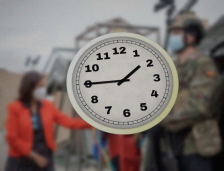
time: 1:45
